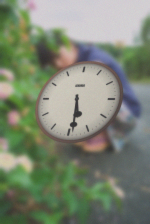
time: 5:29
